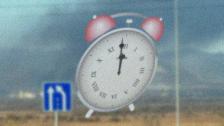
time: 11:59
